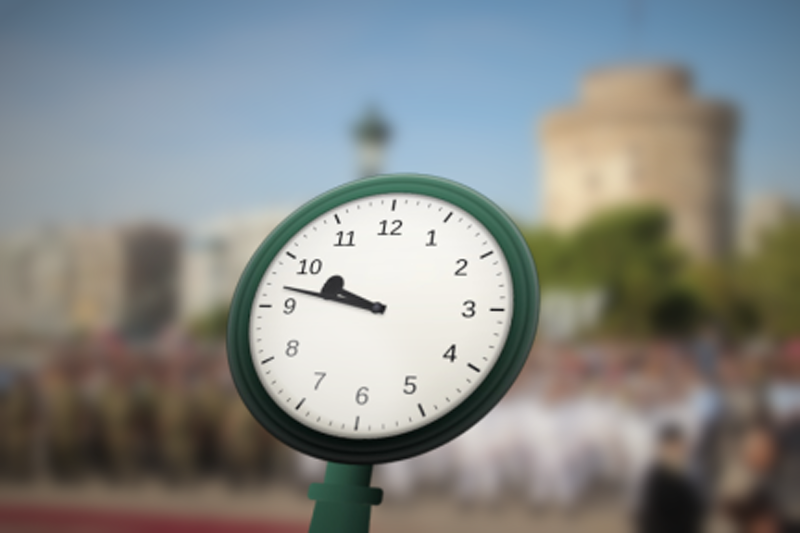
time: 9:47
